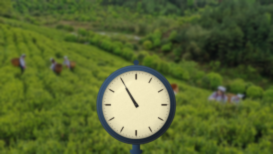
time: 10:55
